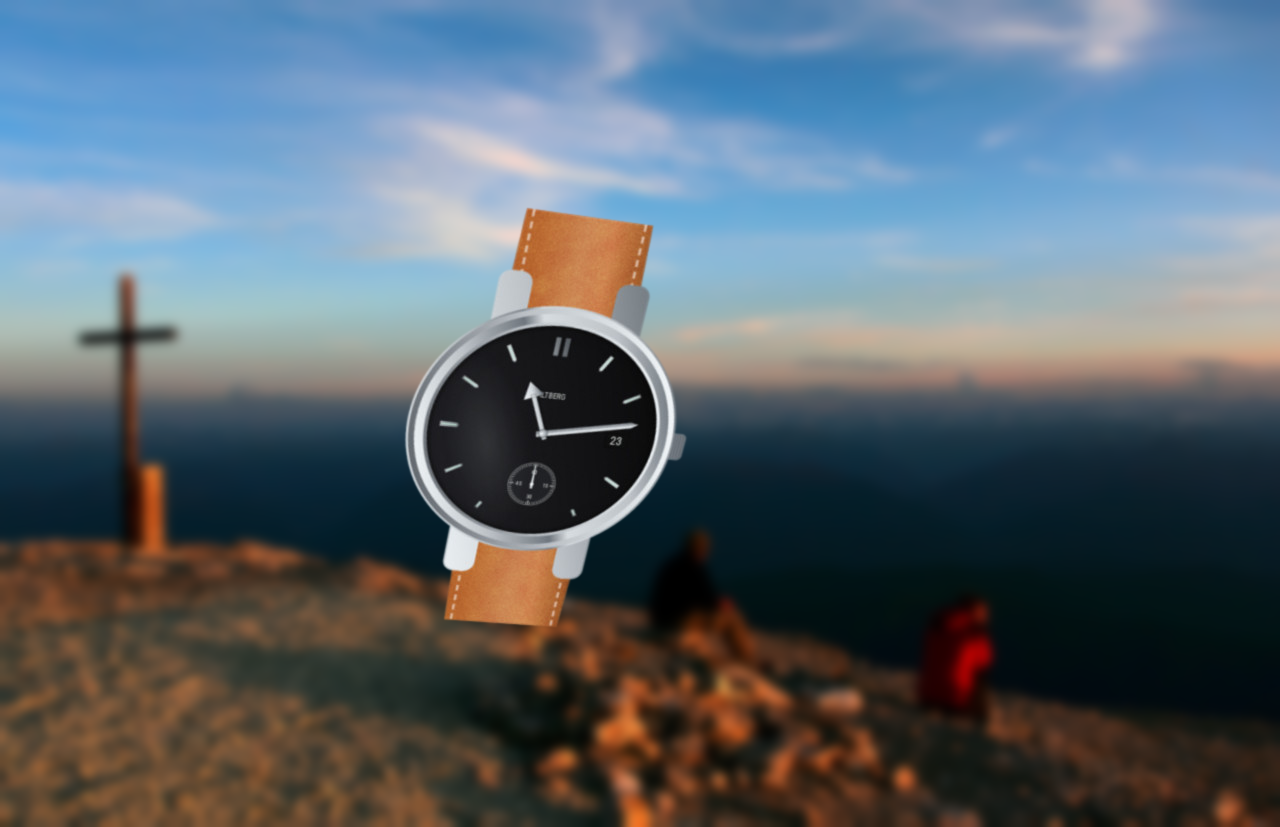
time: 11:13
